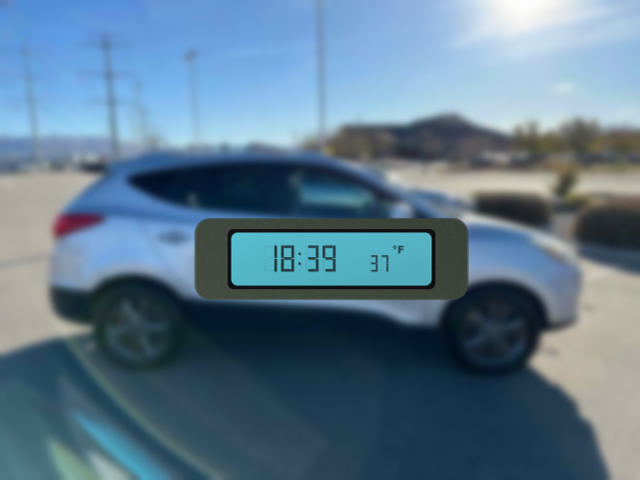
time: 18:39
